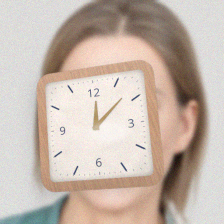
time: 12:08
